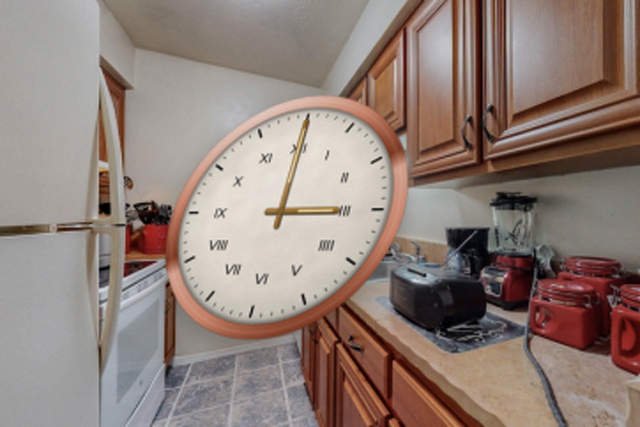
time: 3:00
